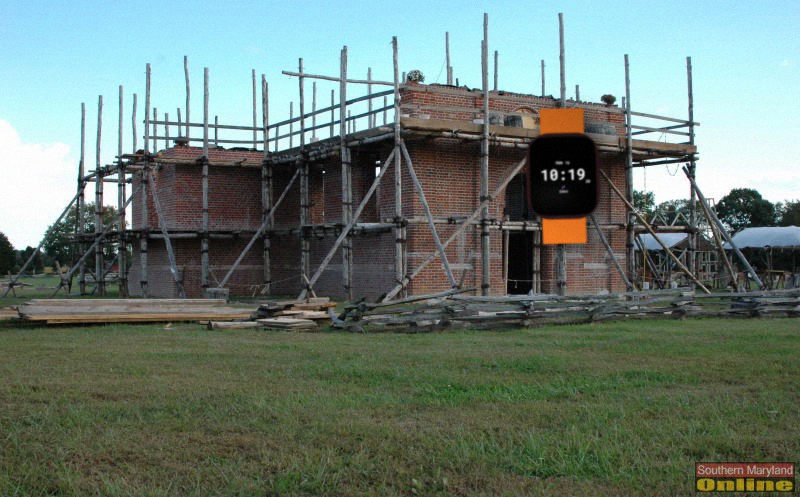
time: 10:19
